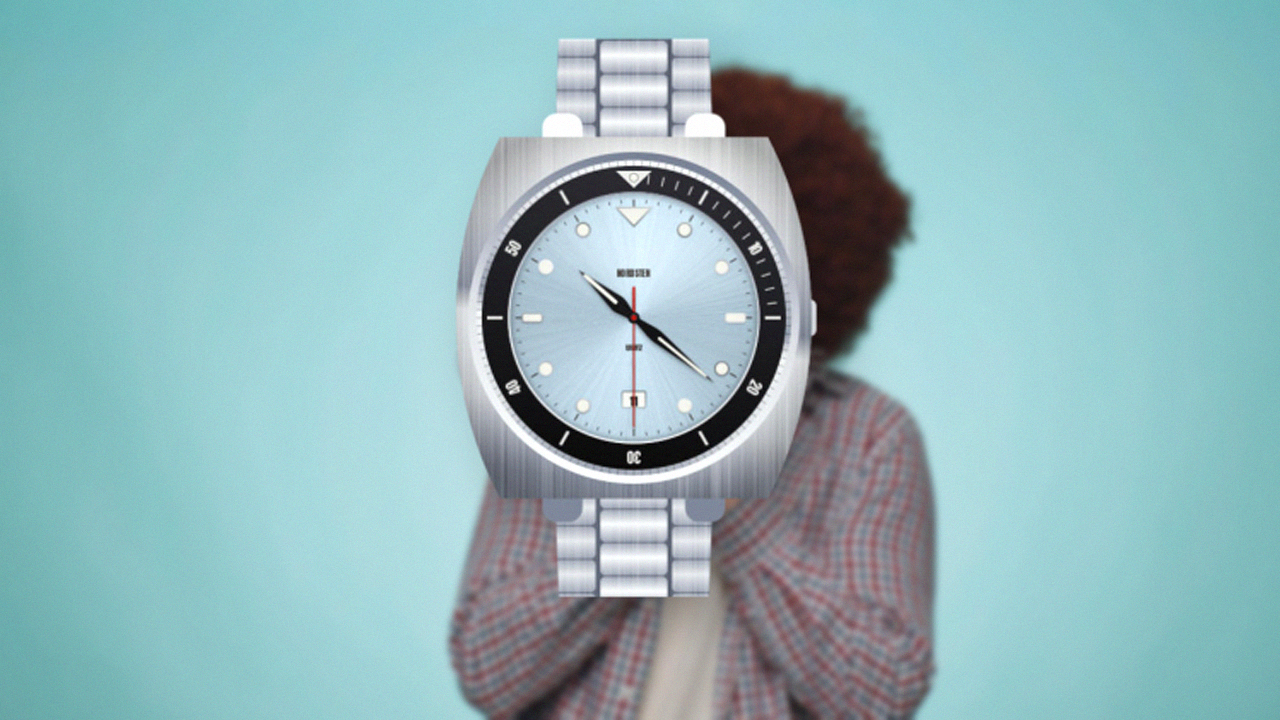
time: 10:21:30
